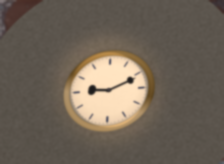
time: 9:11
